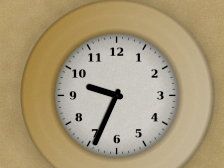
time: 9:34
